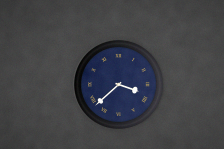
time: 3:38
